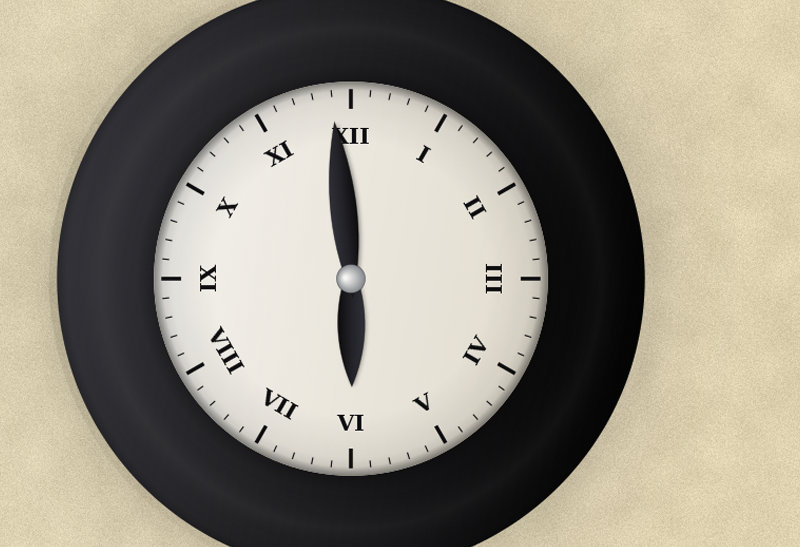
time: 5:59
